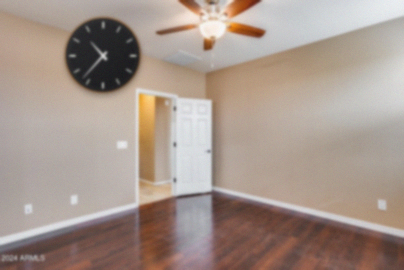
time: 10:37
